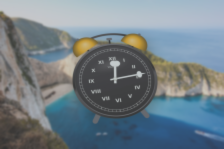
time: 12:14
